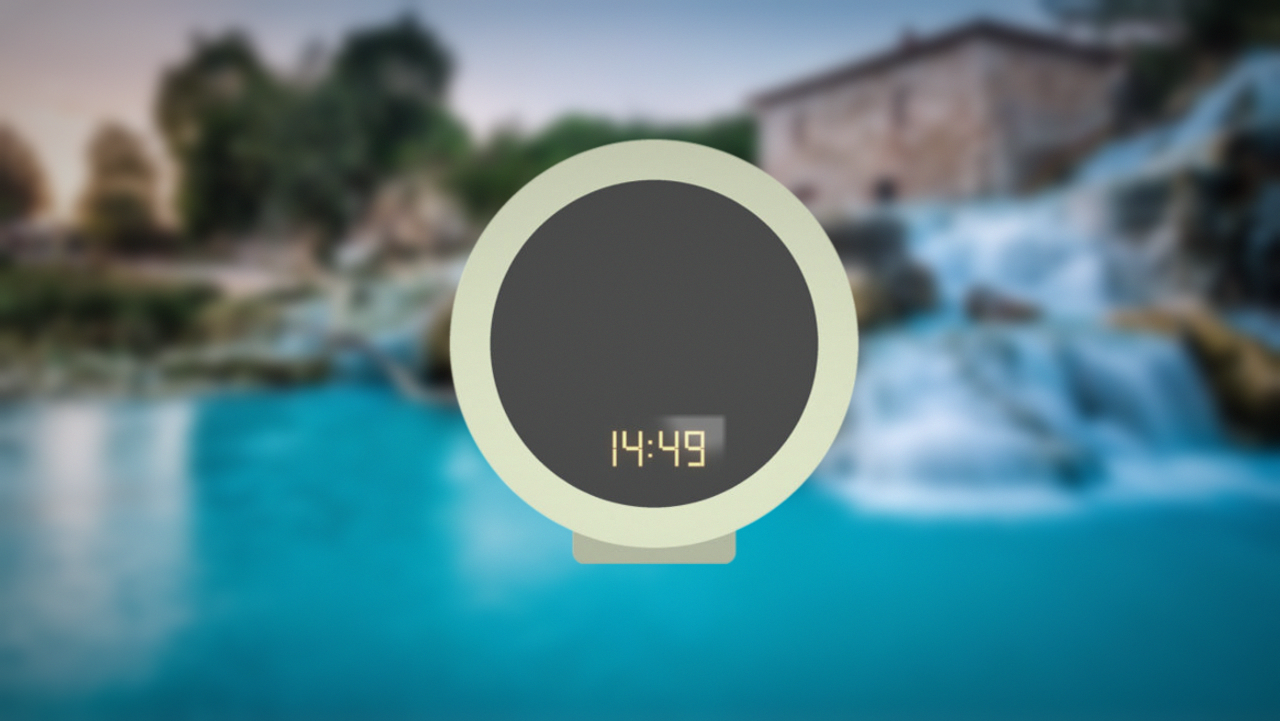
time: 14:49
